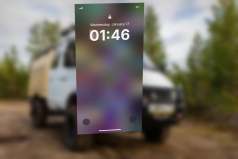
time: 1:46
